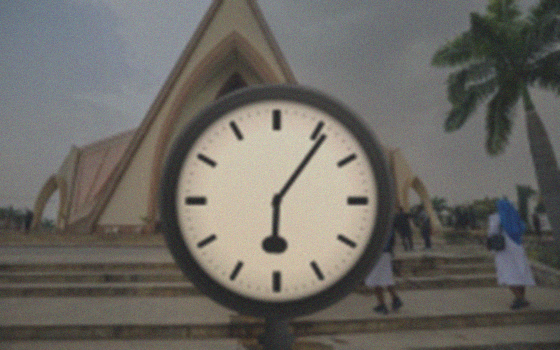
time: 6:06
